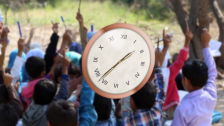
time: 1:37
